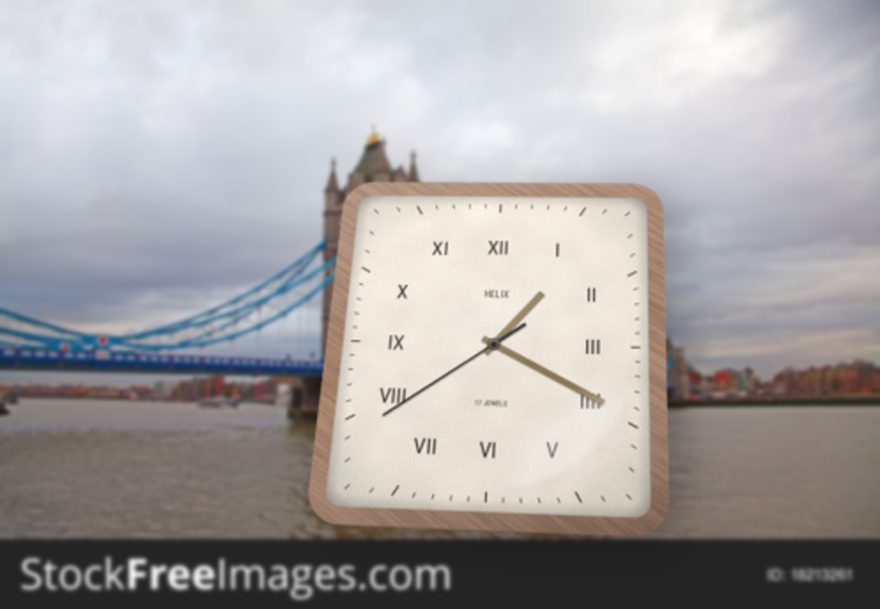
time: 1:19:39
